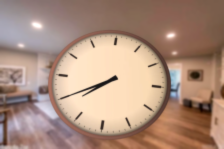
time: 7:40
